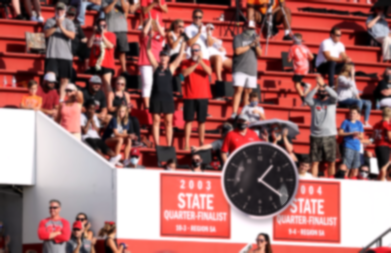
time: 1:21
